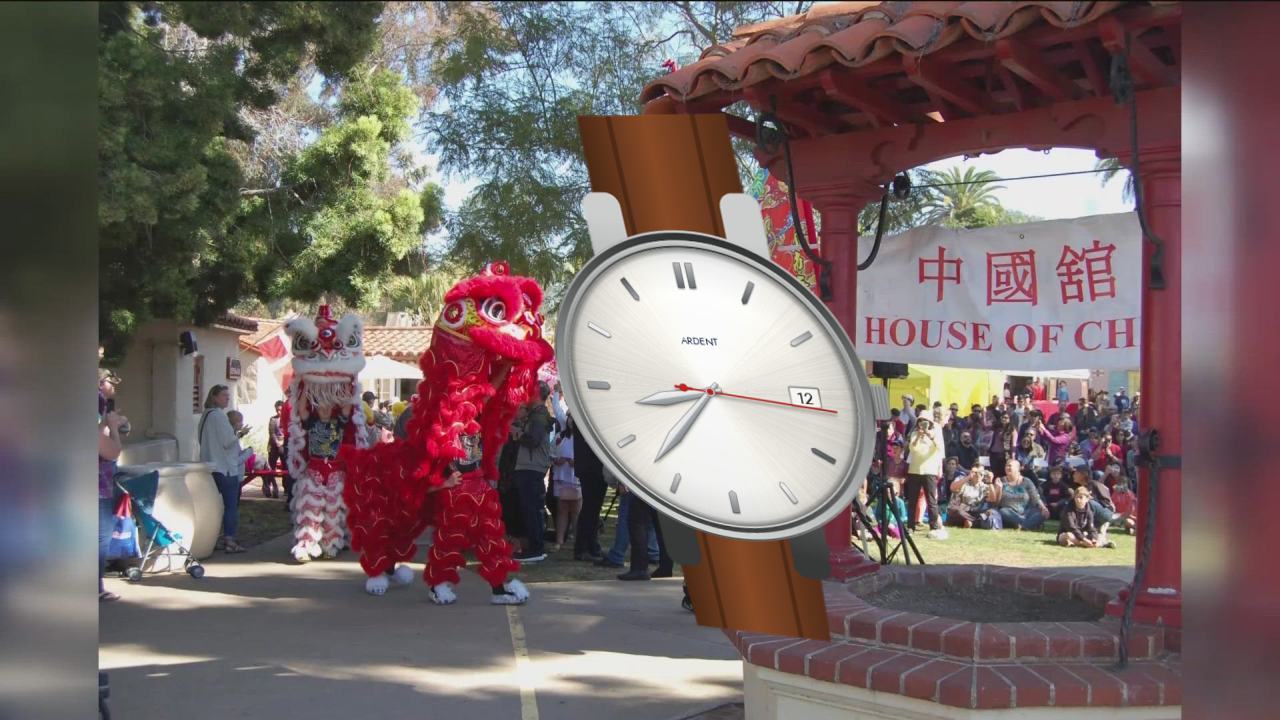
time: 8:37:16
